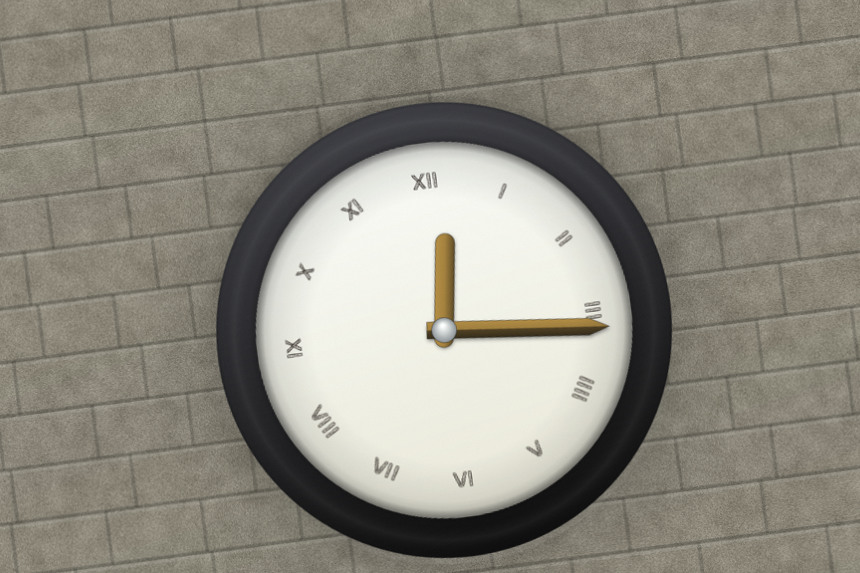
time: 12:16
